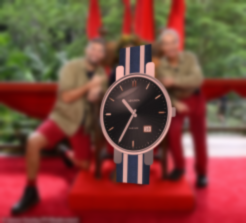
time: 10:35
